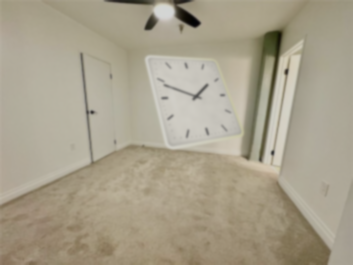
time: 1:49
